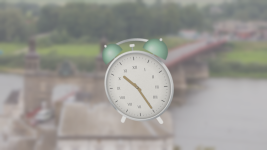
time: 10:25
